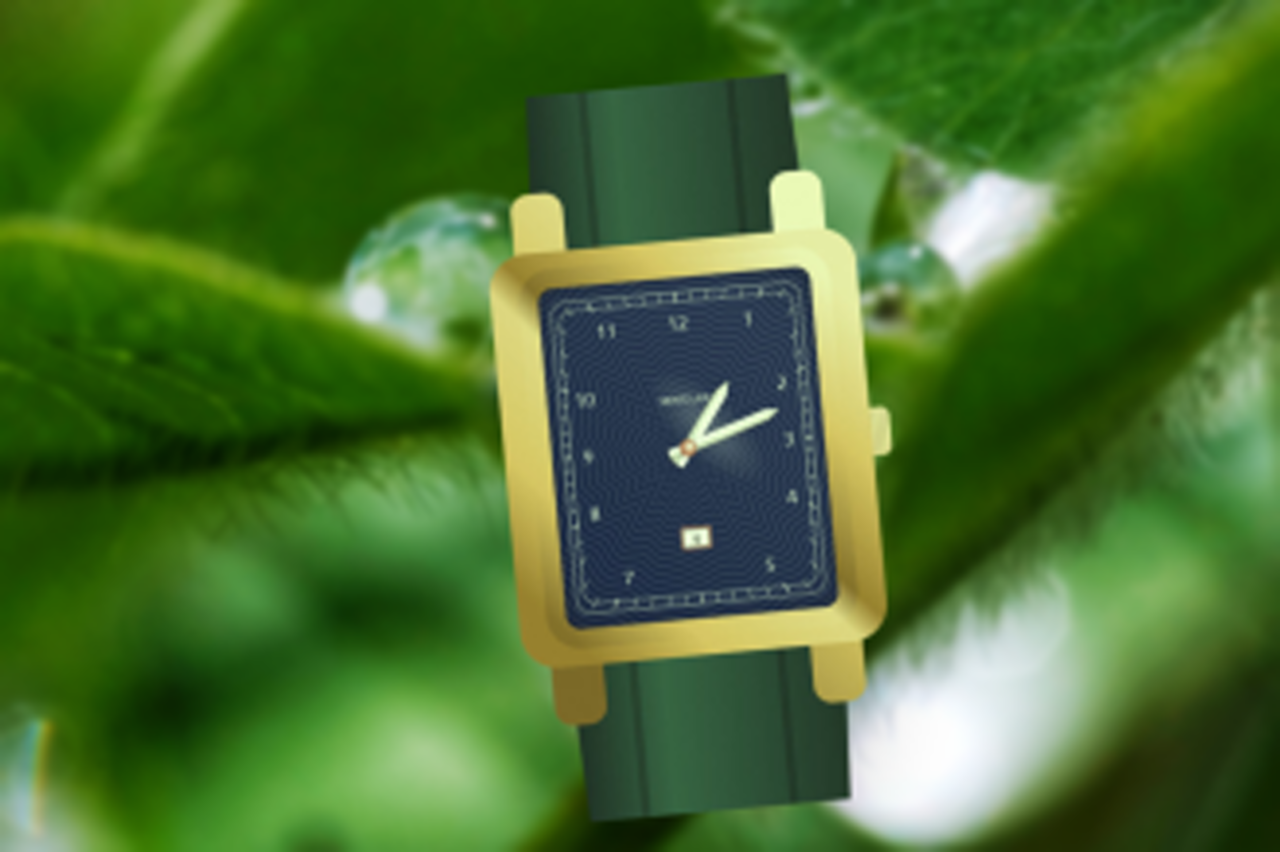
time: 1:12
